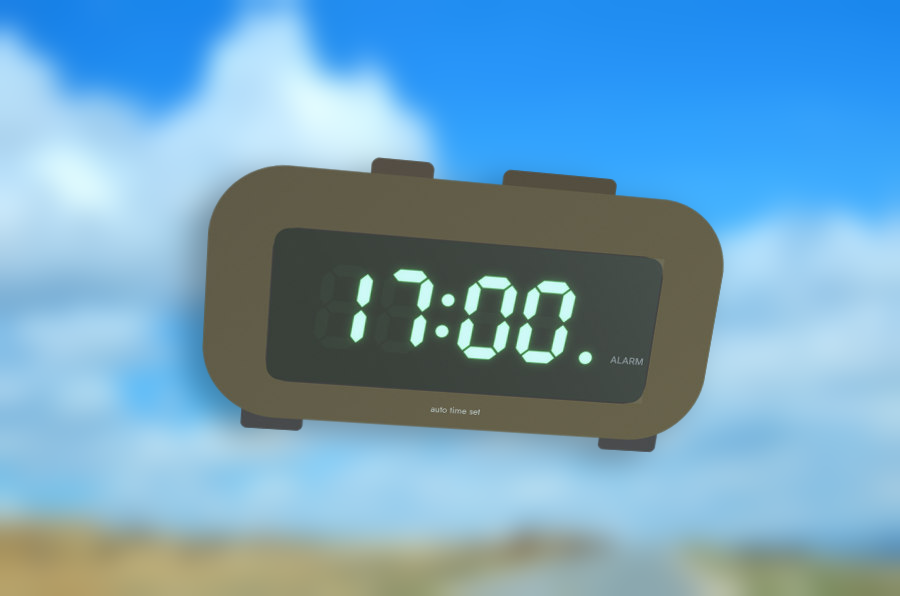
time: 17:00
